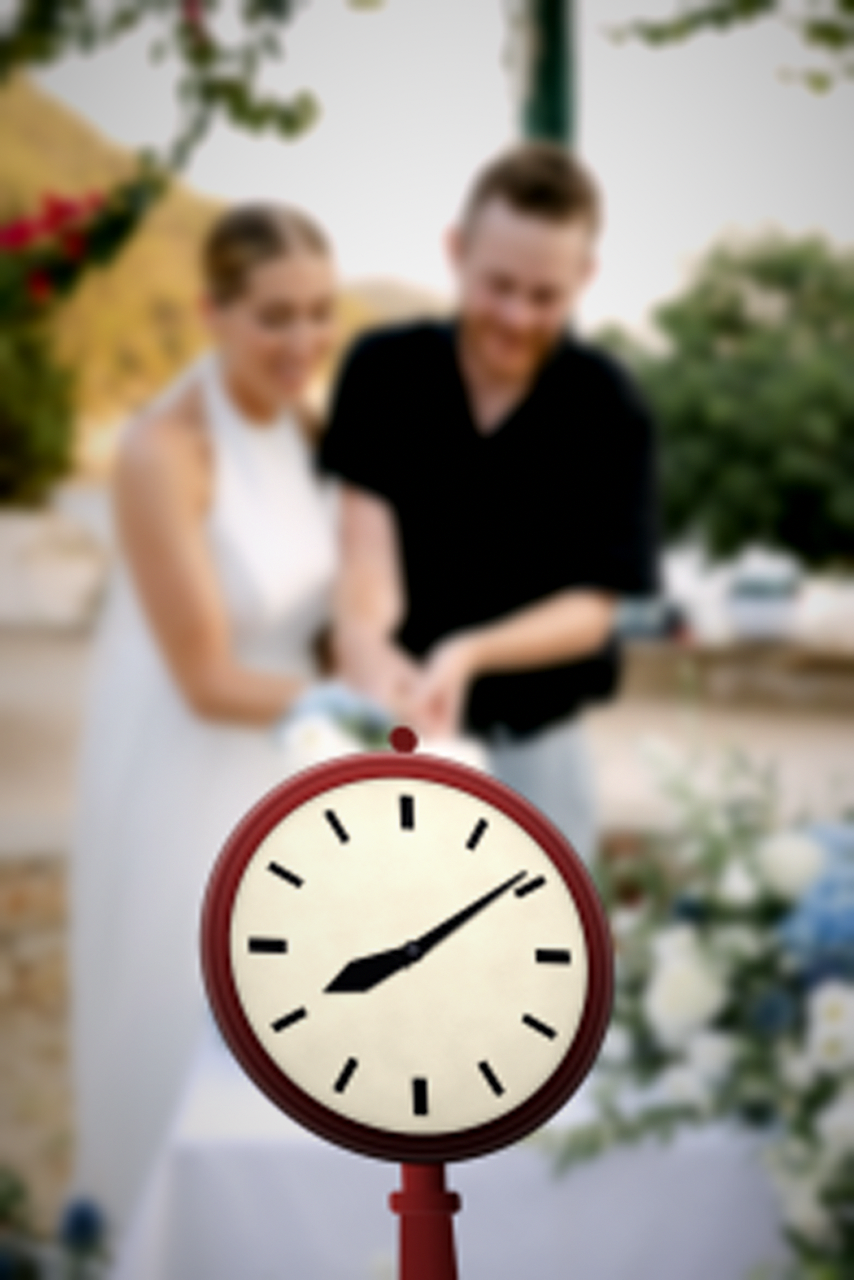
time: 8:09
